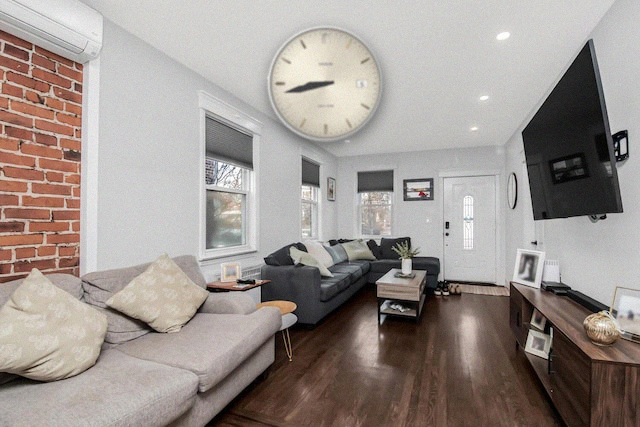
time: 8:43
